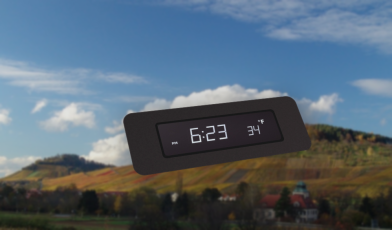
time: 6:23
